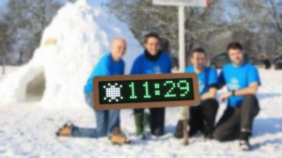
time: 11:29
